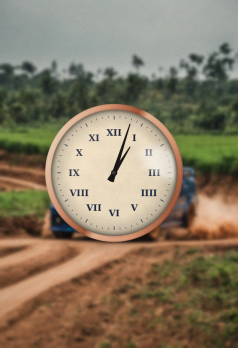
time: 1:03
